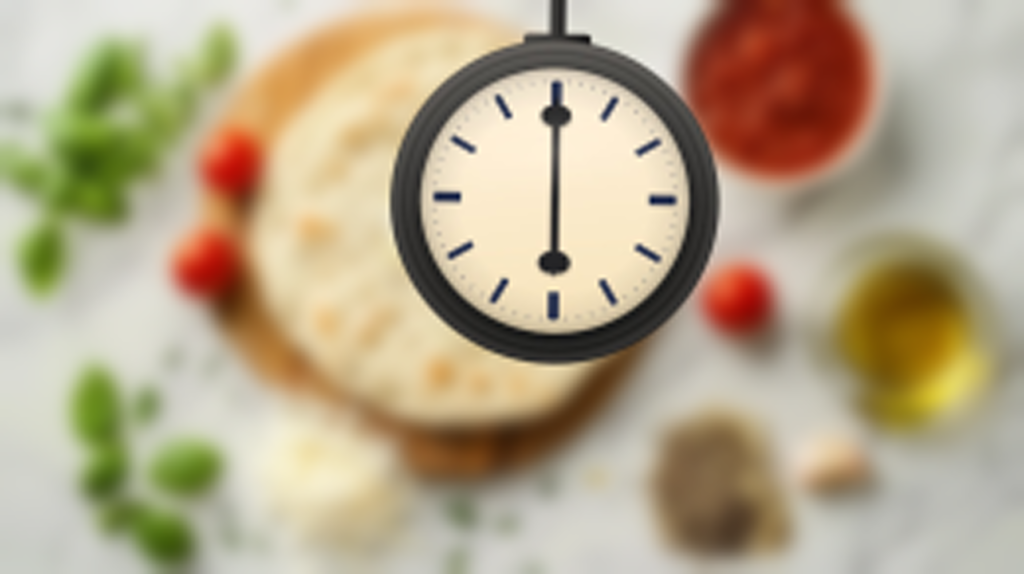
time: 6:00
